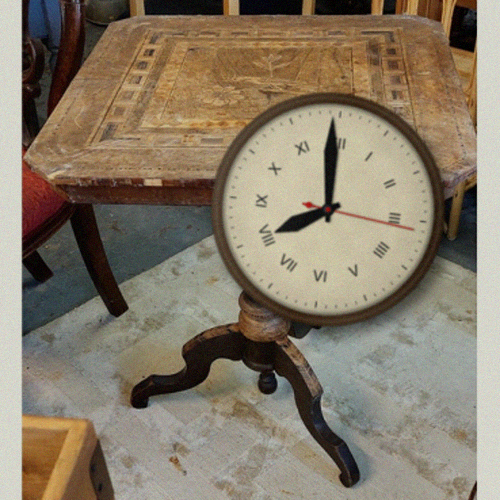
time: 7:59:16
